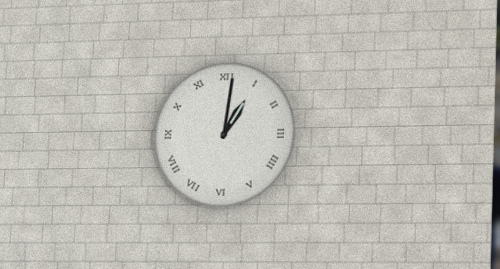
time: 1:01
